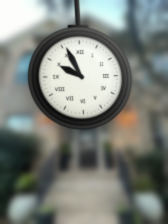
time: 9:56
